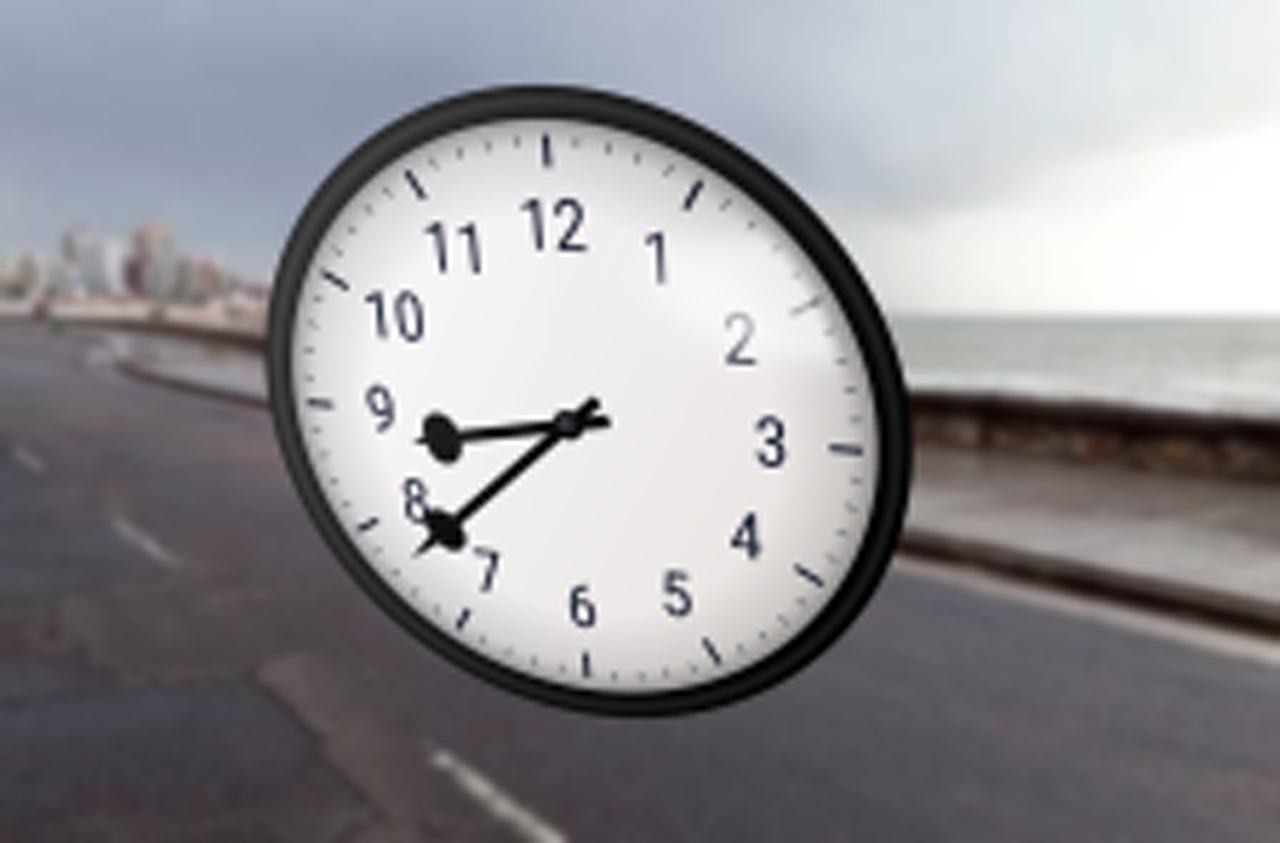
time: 8:38
